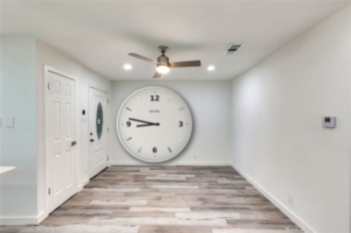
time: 8:47
